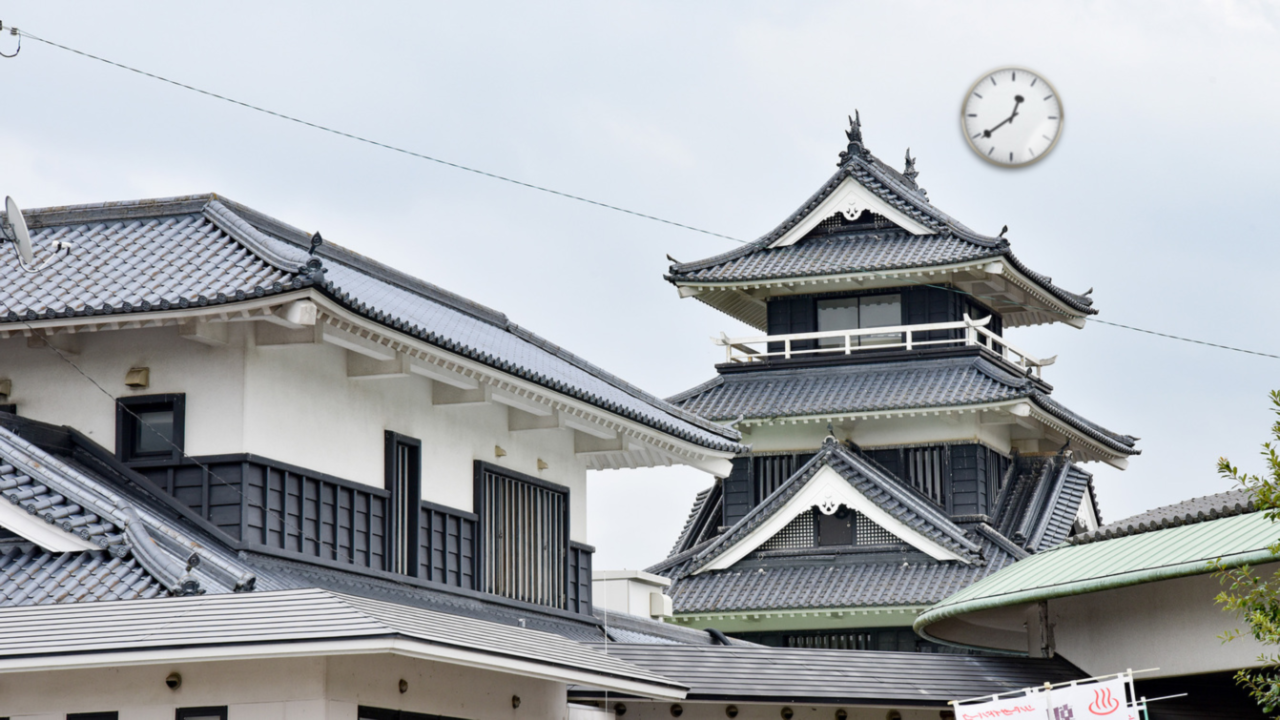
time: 12:39
